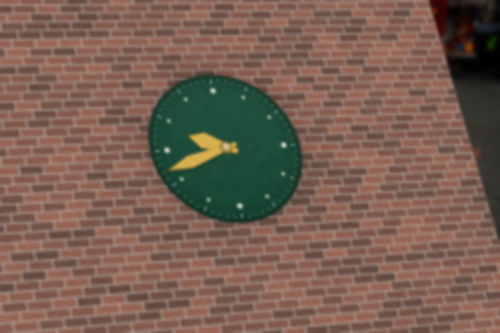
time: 9:42
